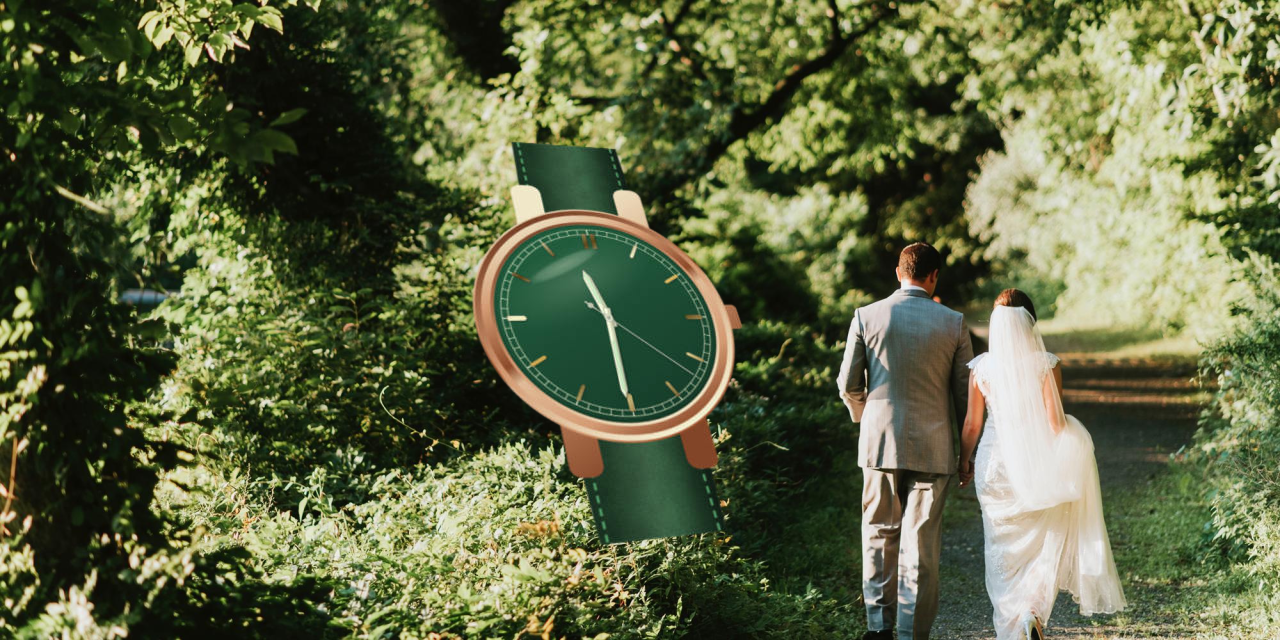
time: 11:30:22
